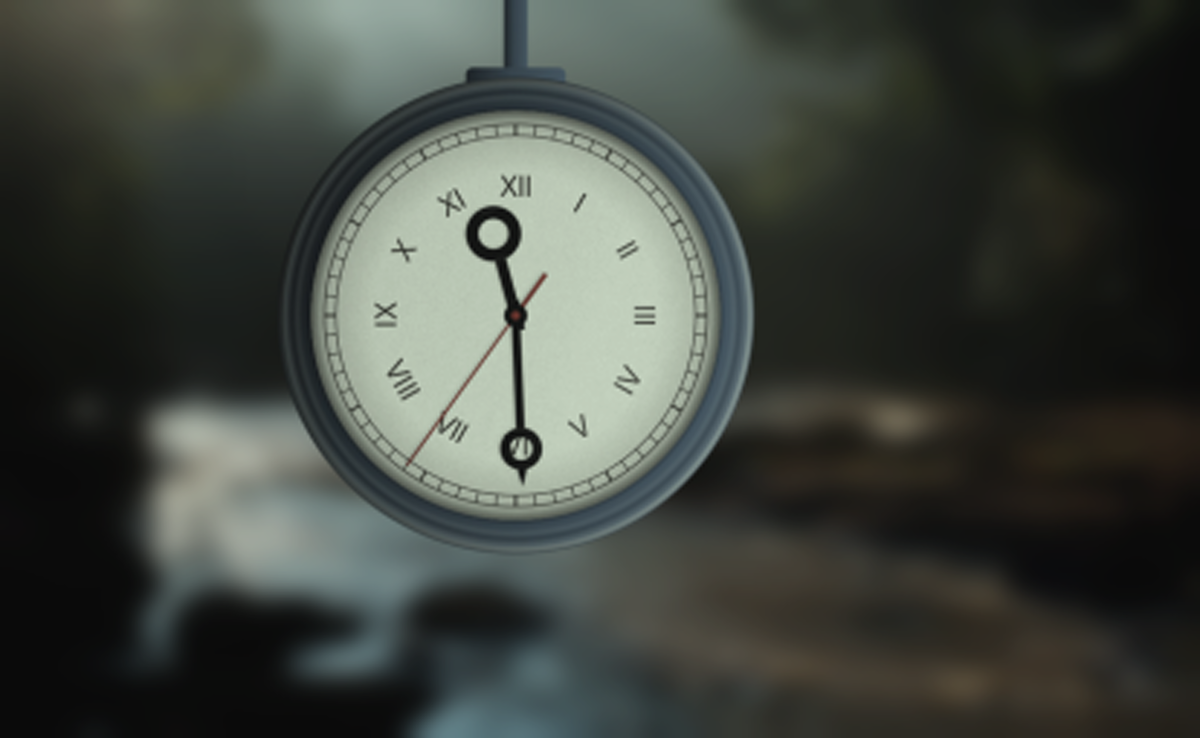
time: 11:29:36
